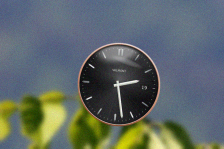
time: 2:28
